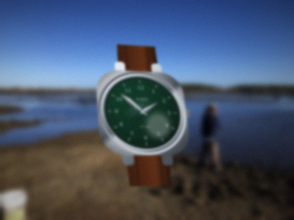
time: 1:52
